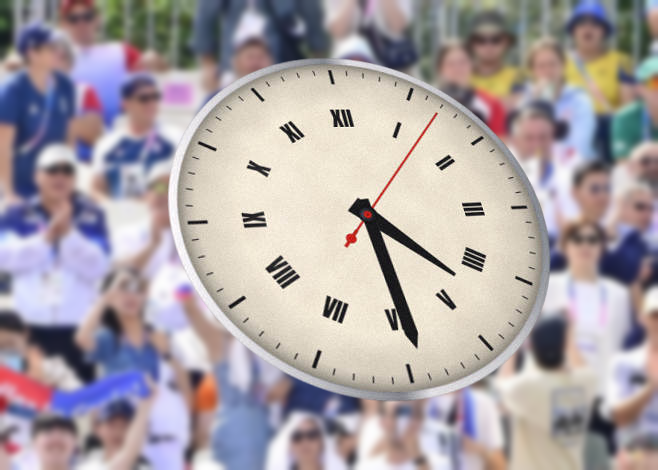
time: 4:29:07
